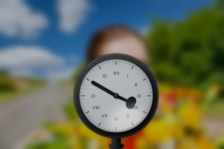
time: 3:50
